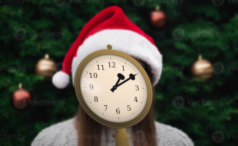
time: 1:10
